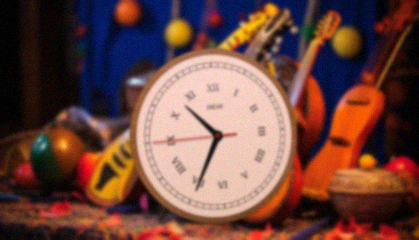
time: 10:34:45
